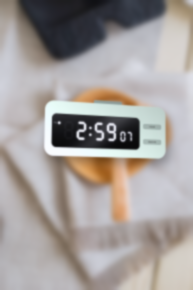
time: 2:59
